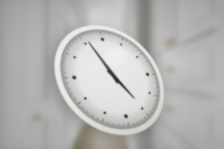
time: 4:56
